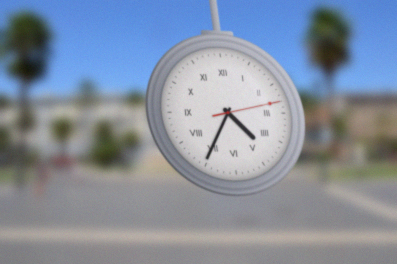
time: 4:35:13
